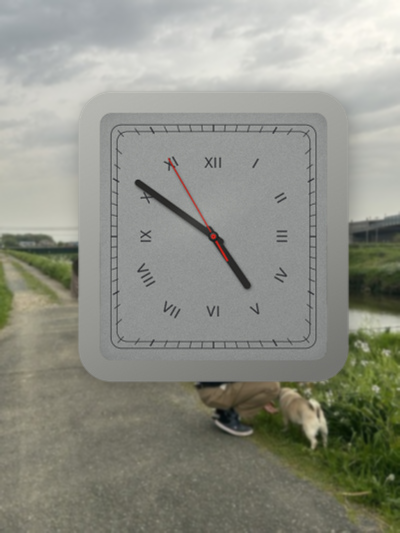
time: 4:50:55
